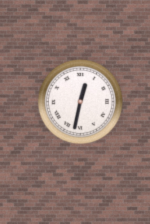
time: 12:32
